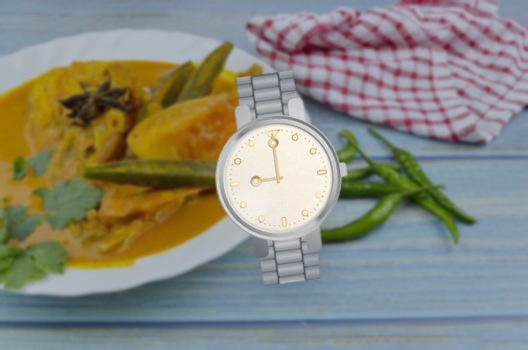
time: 9:00
